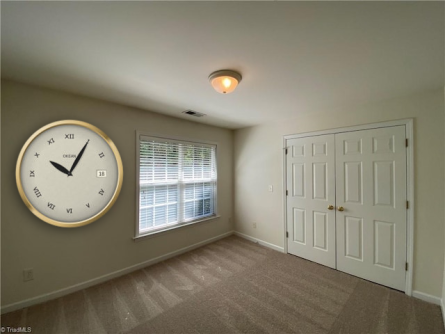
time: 10:05
